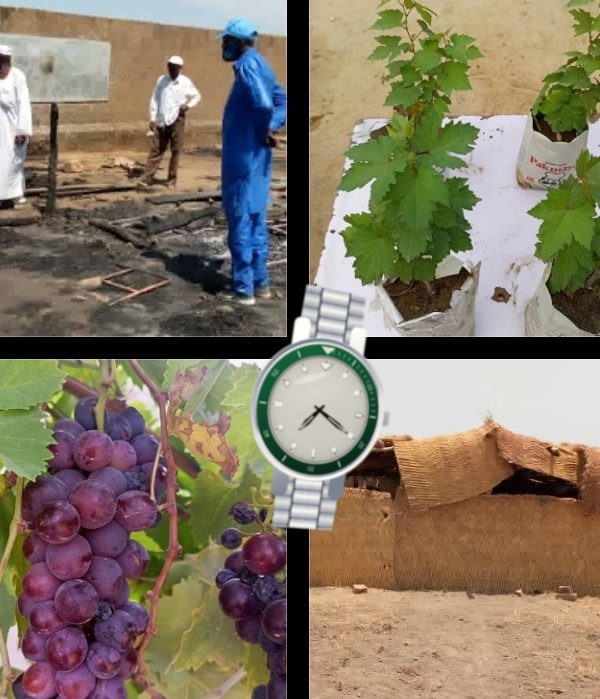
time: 7:20
